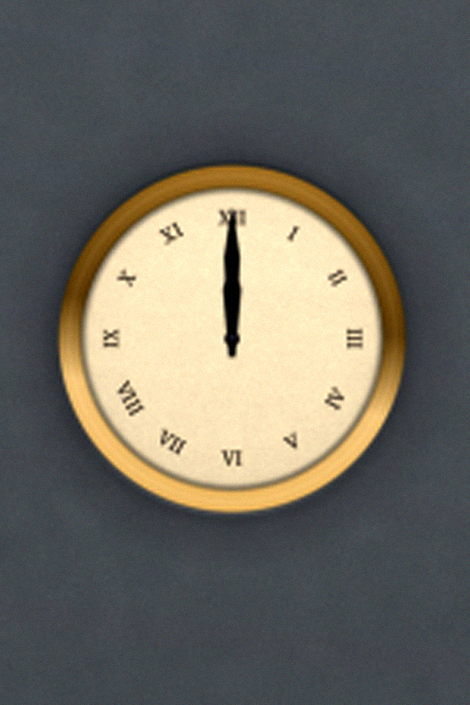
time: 12:00
